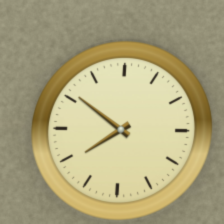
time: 7:51
